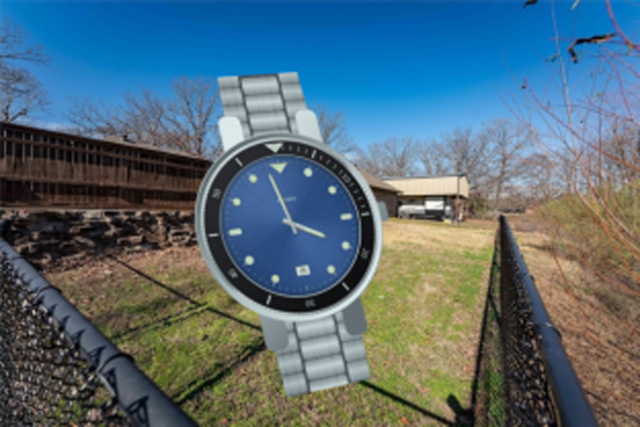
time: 3:58
